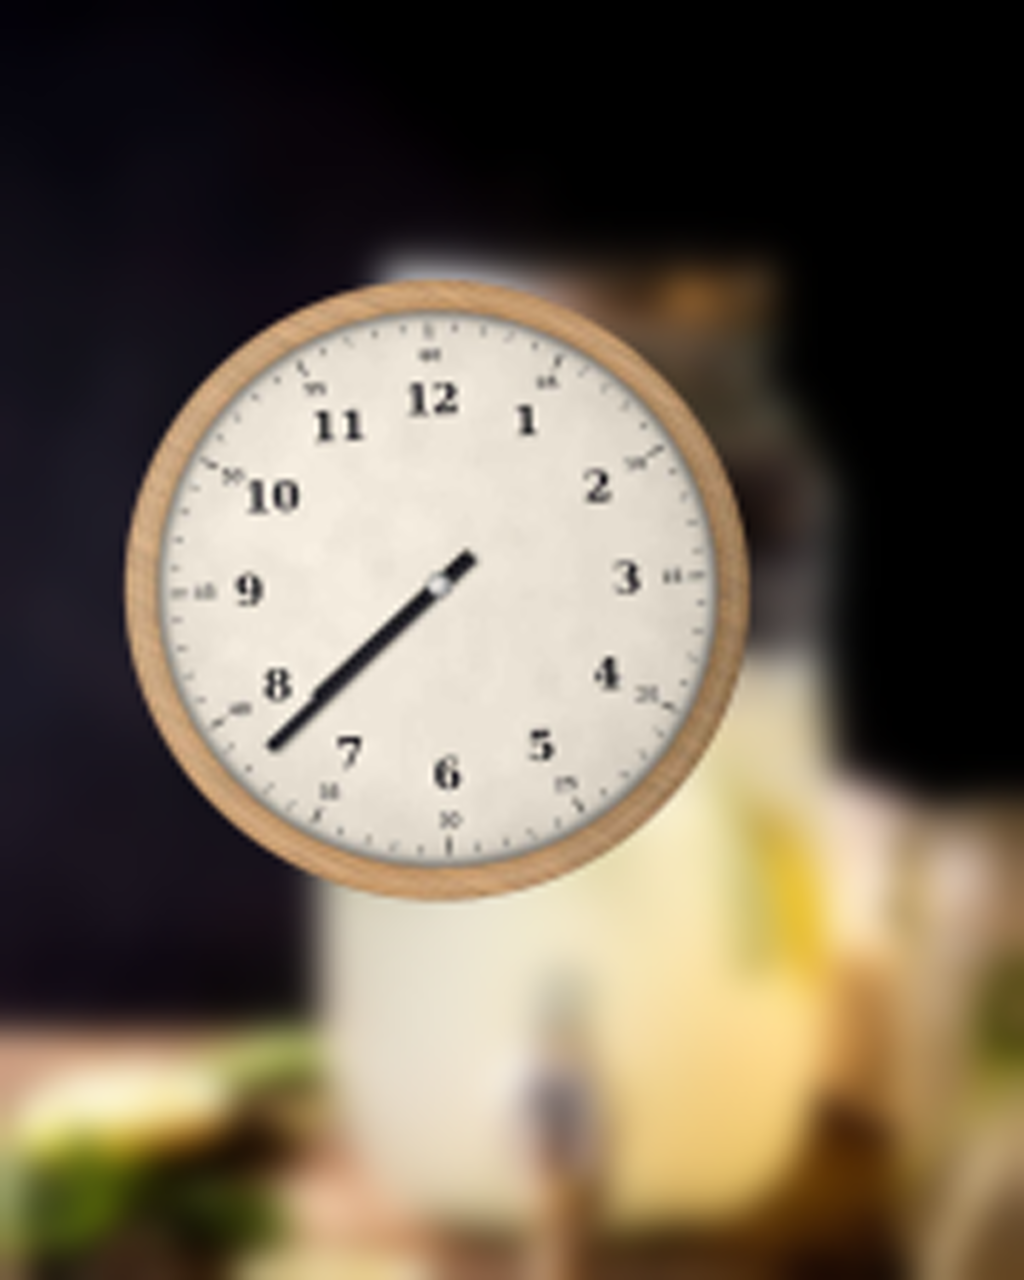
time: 7:38
